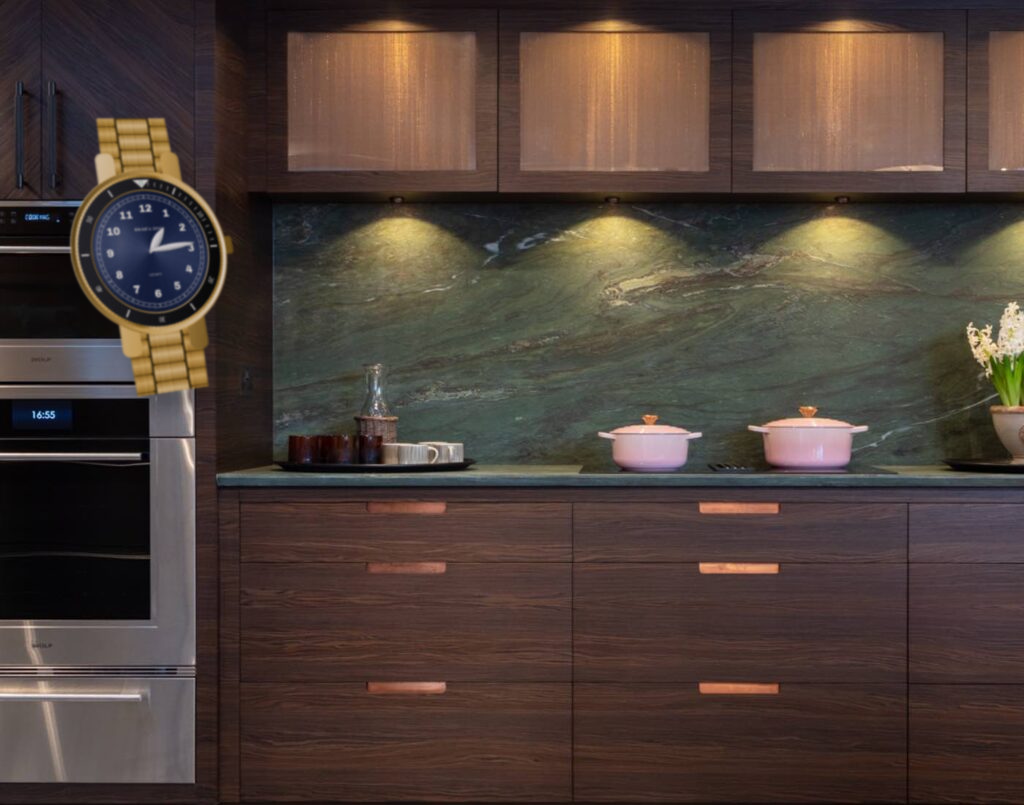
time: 1:14
